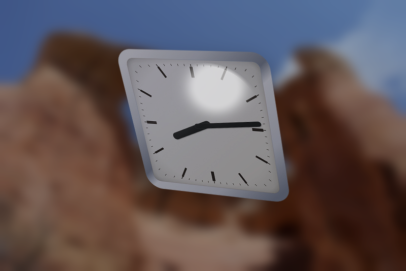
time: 8:14
